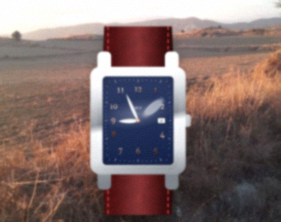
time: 8:56
